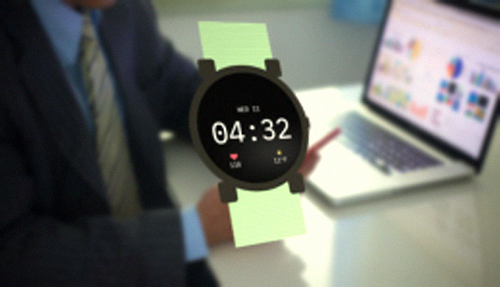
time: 4:32
